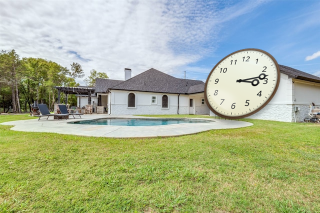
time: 3:13
